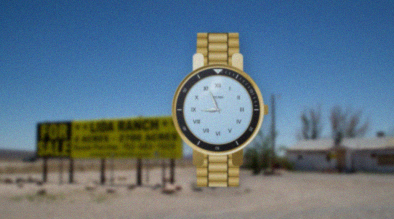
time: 8:56
